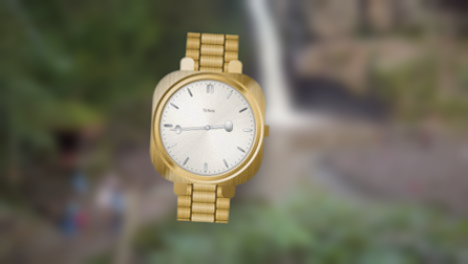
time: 2:44
